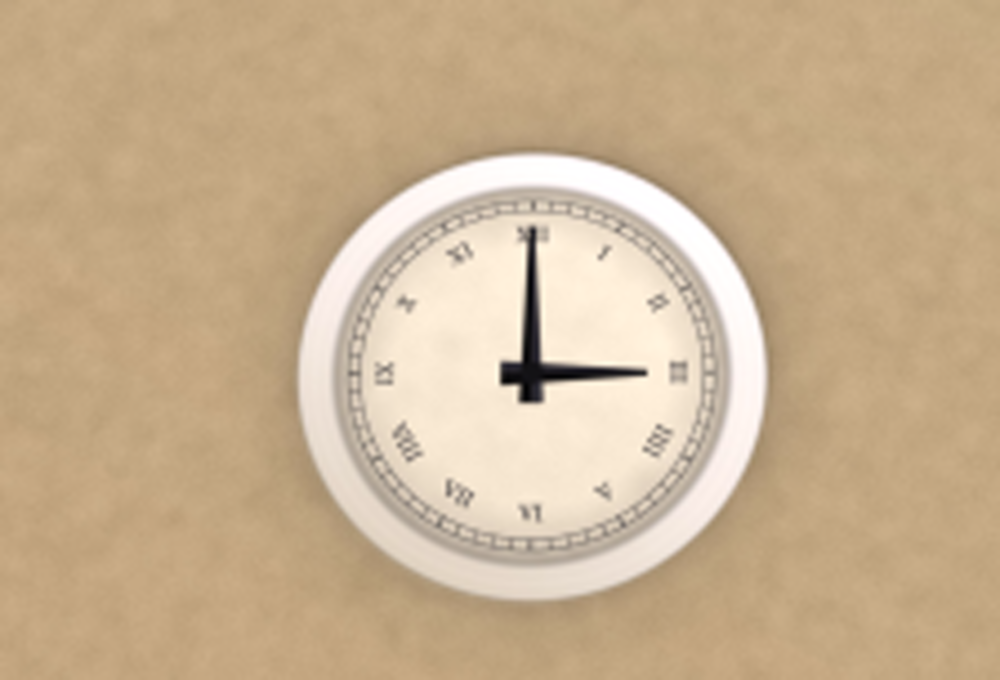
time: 3:00
